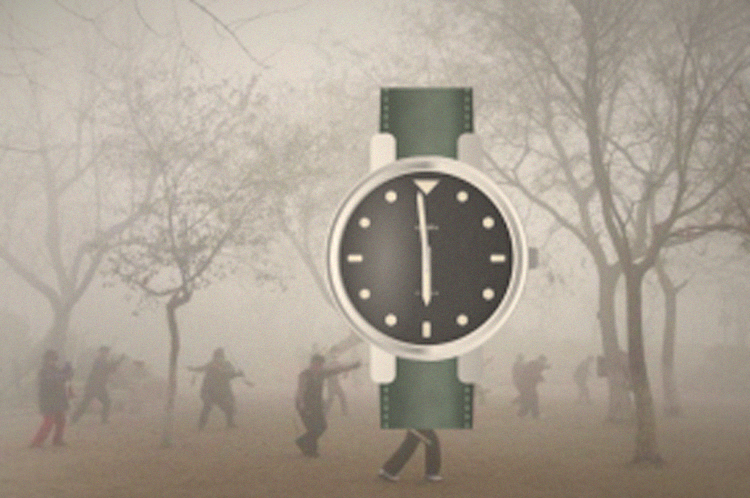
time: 5:59
